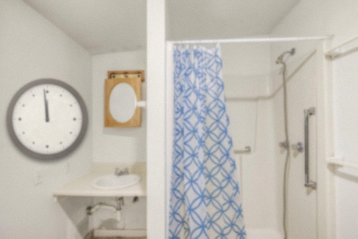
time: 11:59
